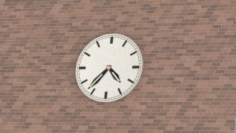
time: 4:37
